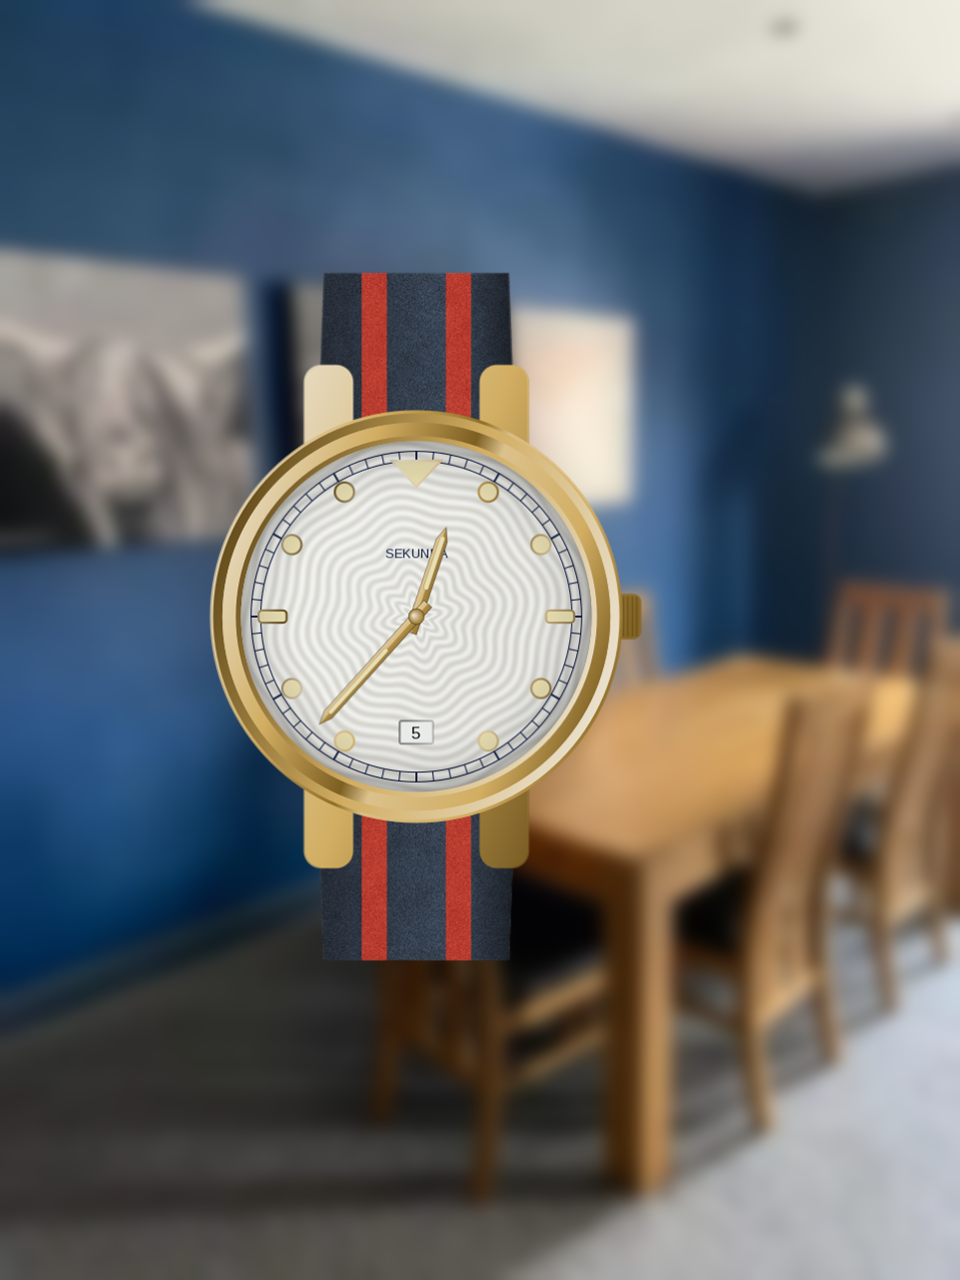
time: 12:37
